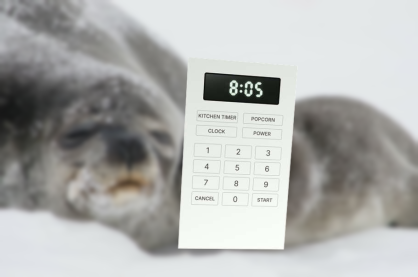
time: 8:05
